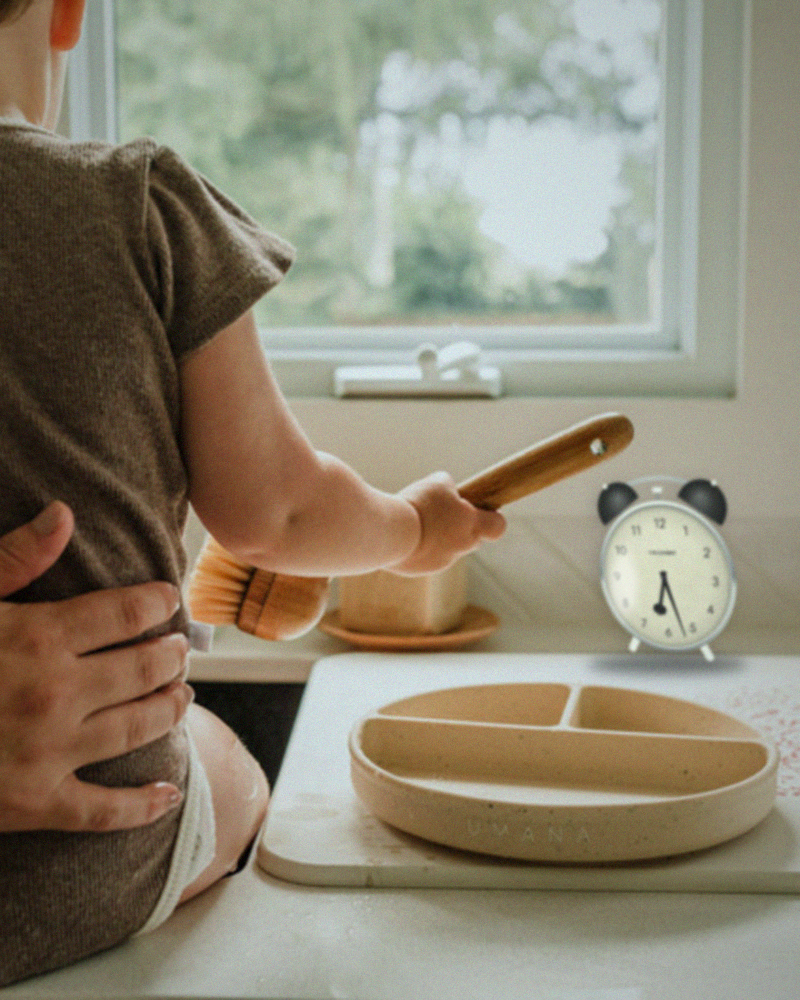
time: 6:27
